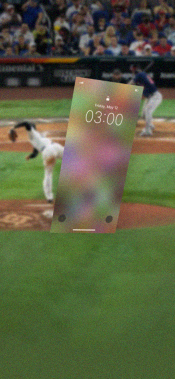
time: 3:00
